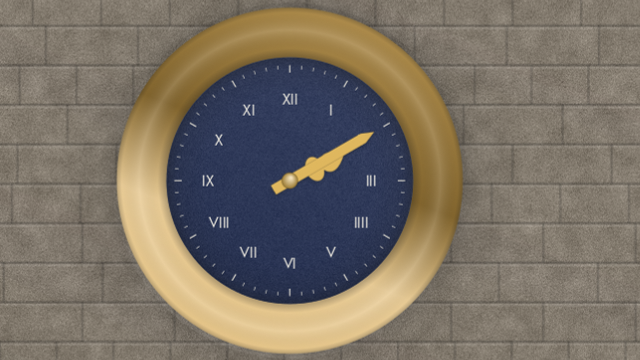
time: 2:10
